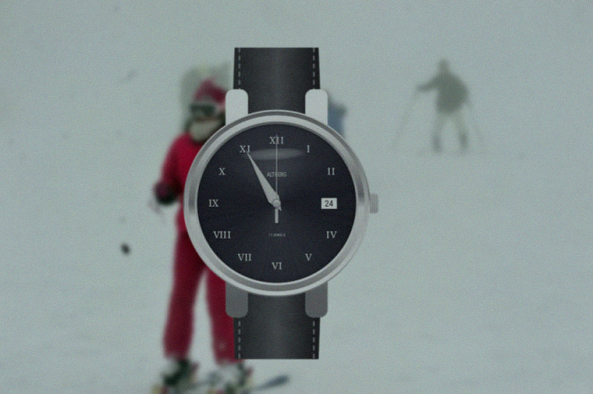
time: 10:55:00
